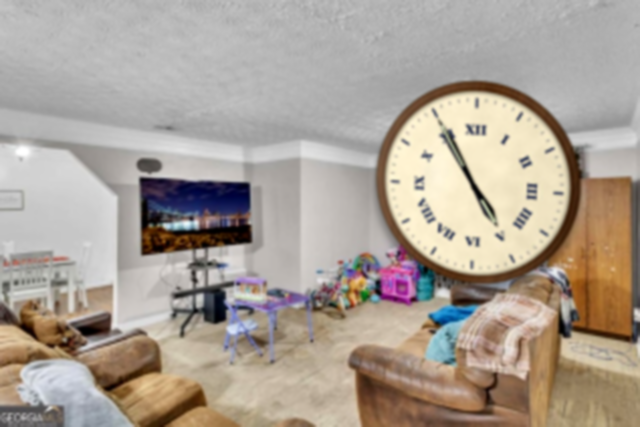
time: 4:55
